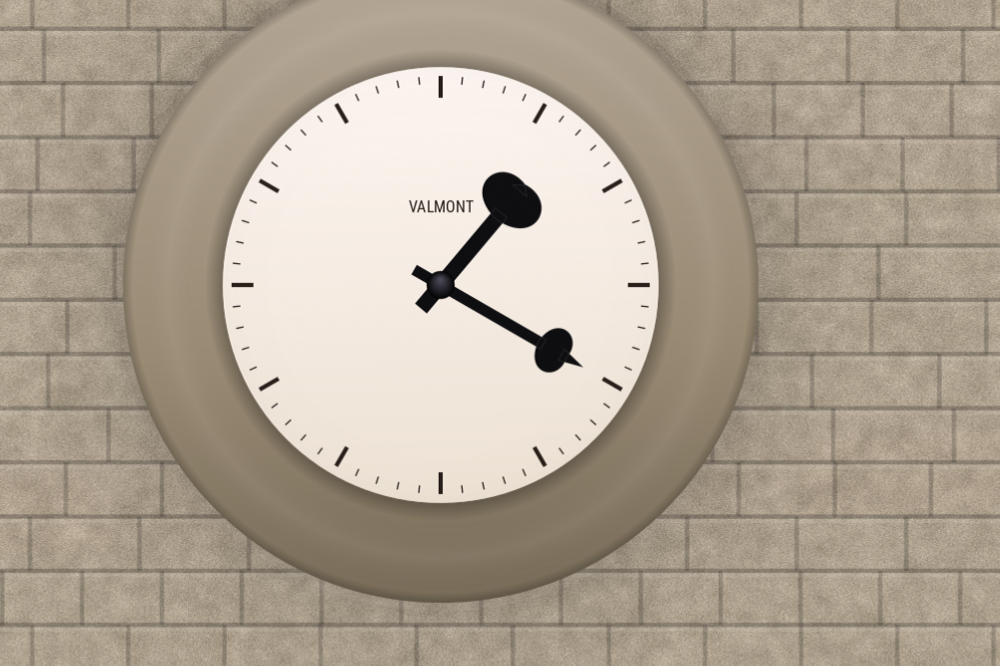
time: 1:20
